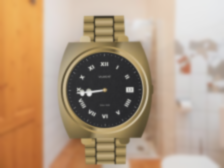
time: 8:44
